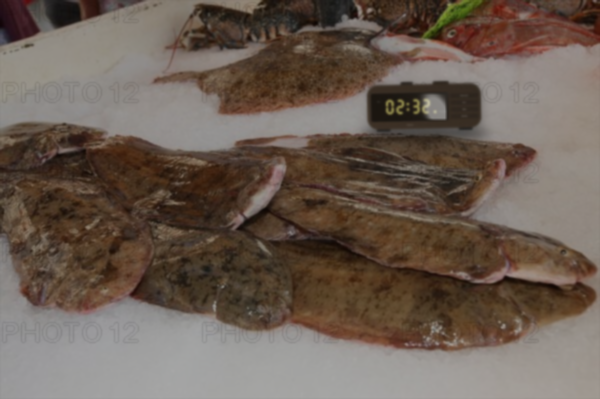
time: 2:32
